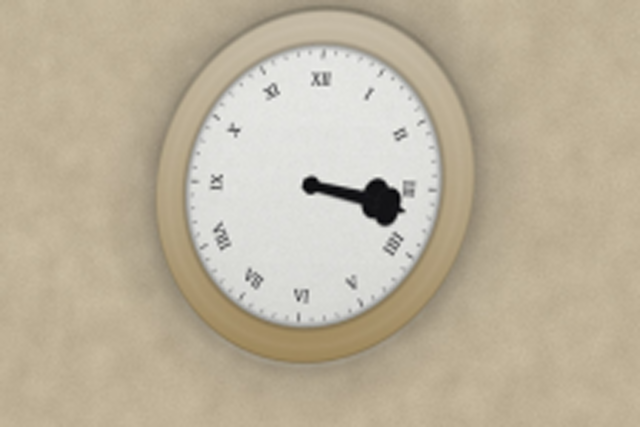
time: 3:17
